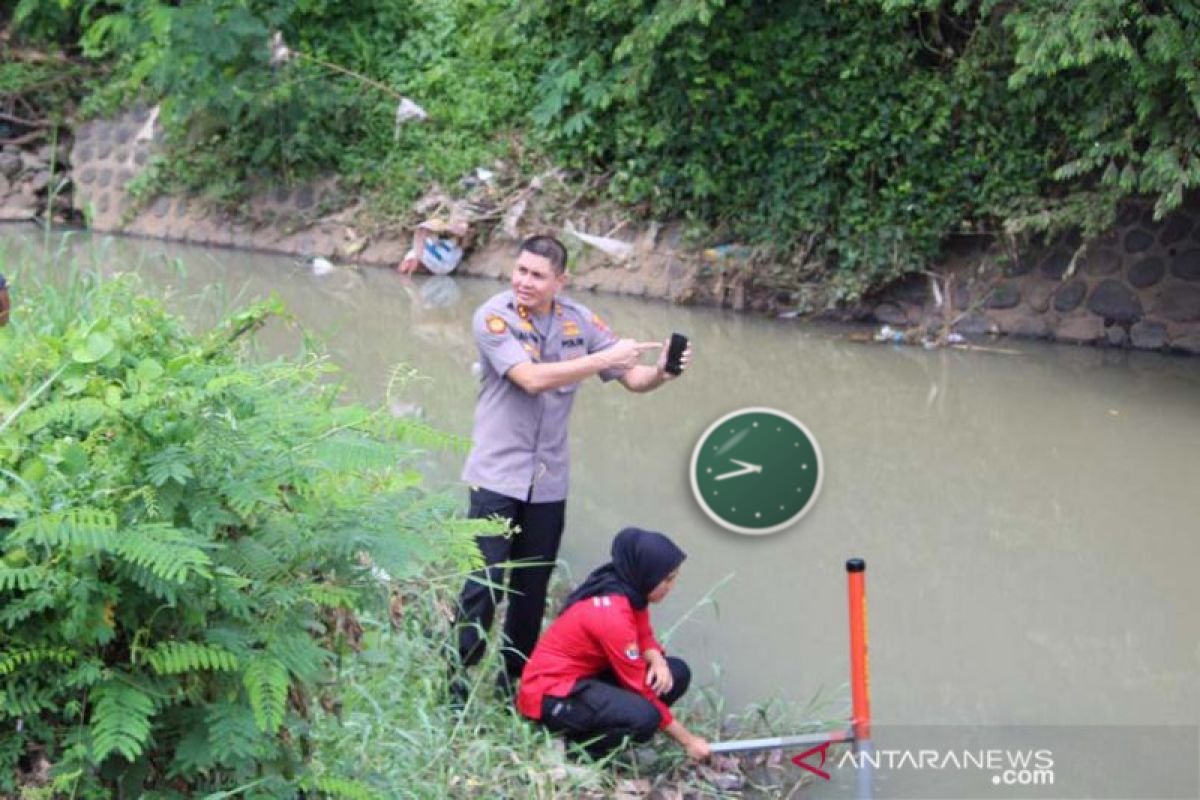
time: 9:43
